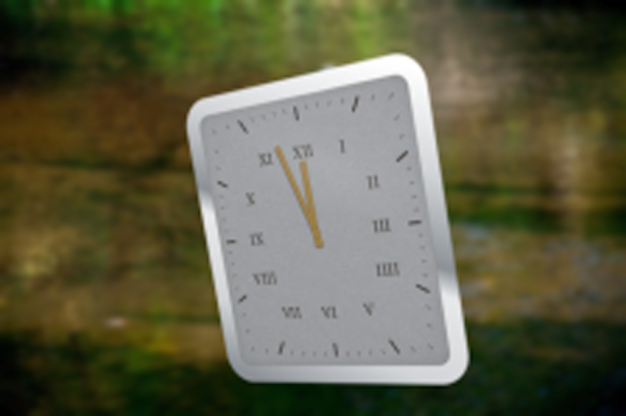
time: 11:57
